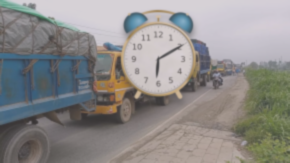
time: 6:10
